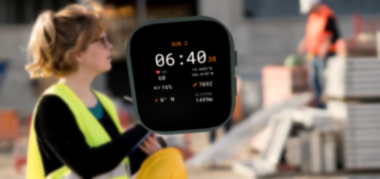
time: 6:40
